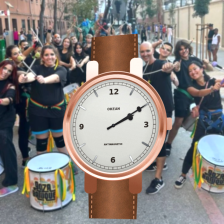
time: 2:10
